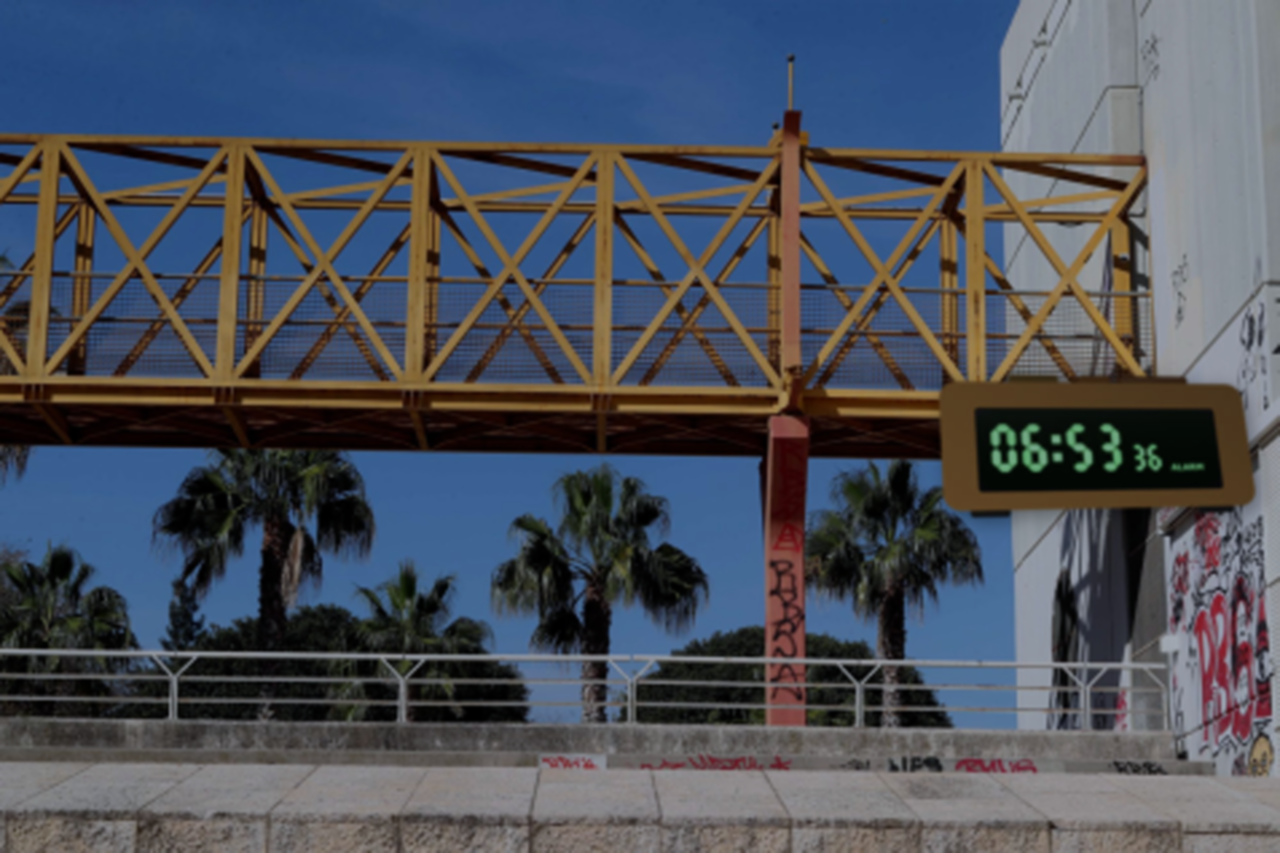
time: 6:53:36
